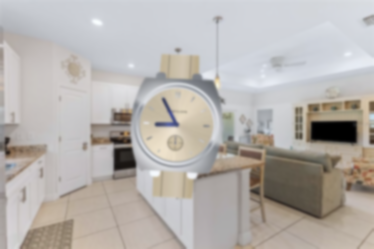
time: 8:55
